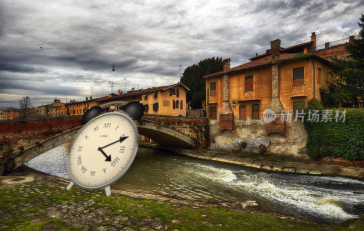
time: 4:11
